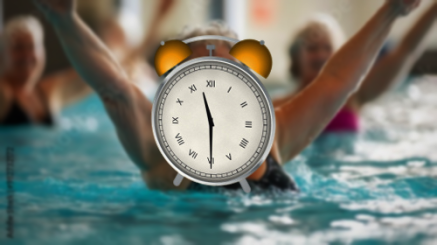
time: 11:30
